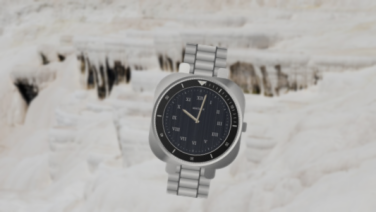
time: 10:02
